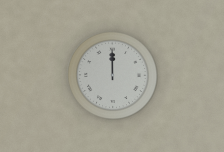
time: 12:00
